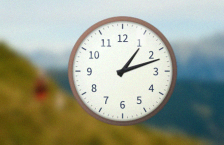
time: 1:12
